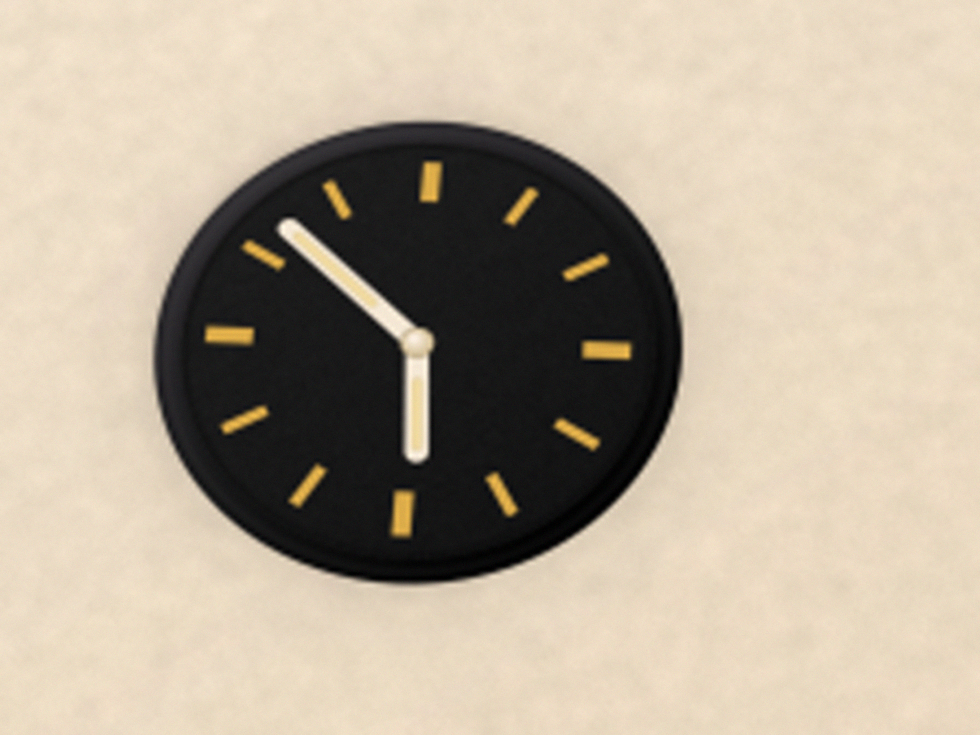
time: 5:52
